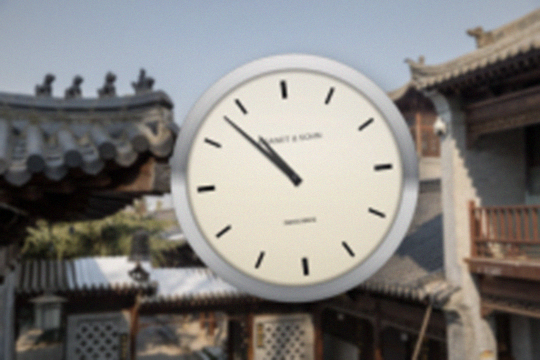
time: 10:53
